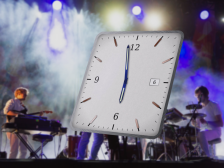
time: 5:58
